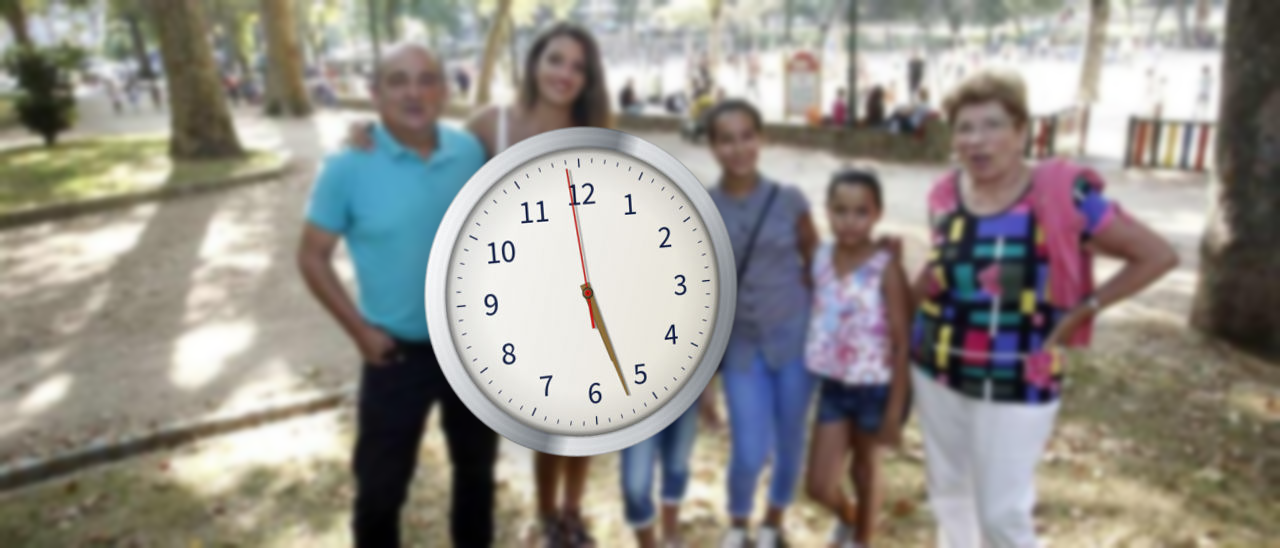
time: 5:26:59
